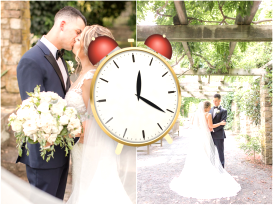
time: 12:21
